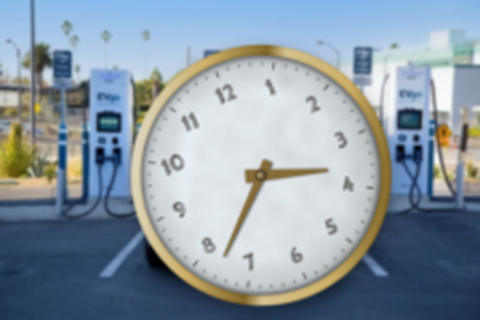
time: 3:38
